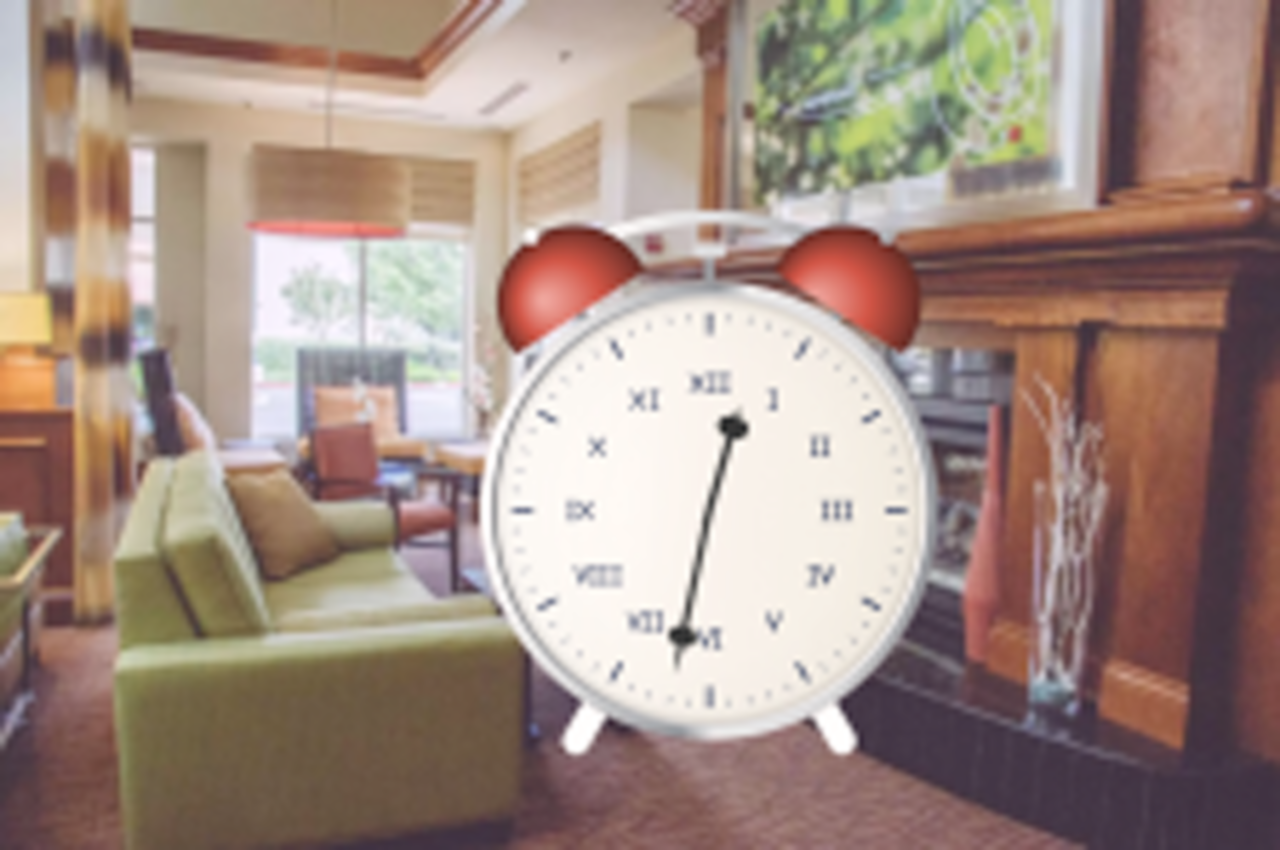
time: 12:32
